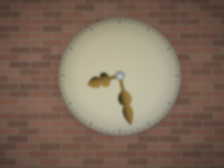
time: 8:28
